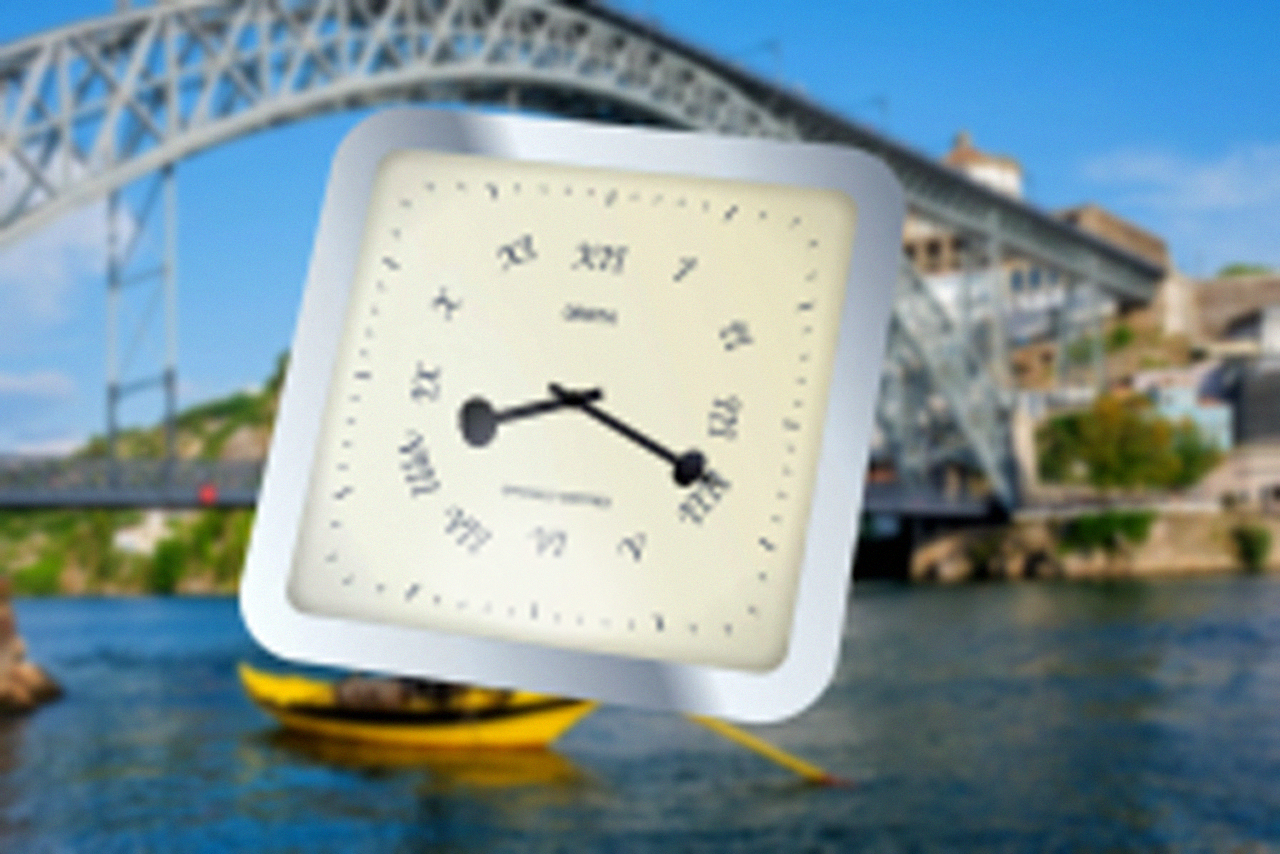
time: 8:19
